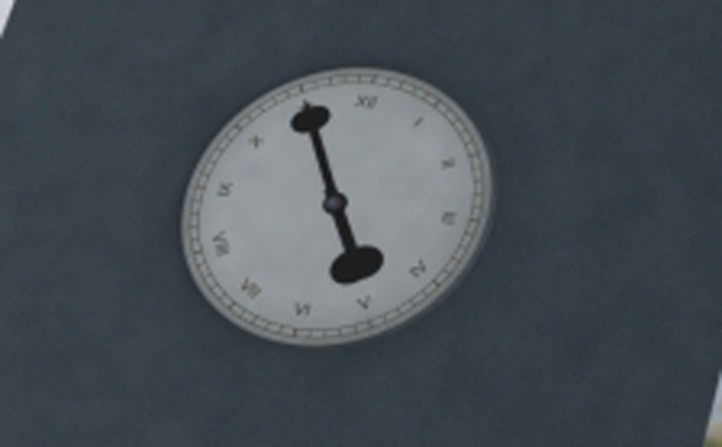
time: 4:55
